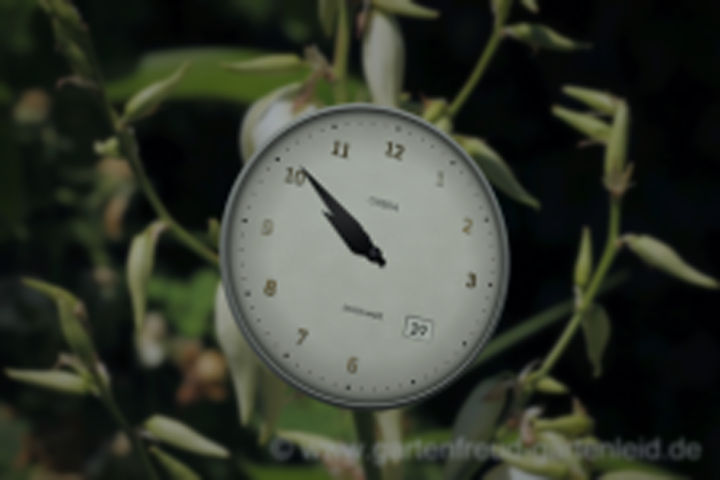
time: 9:51
